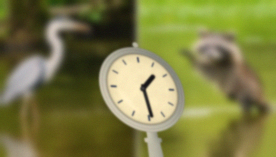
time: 1:29
